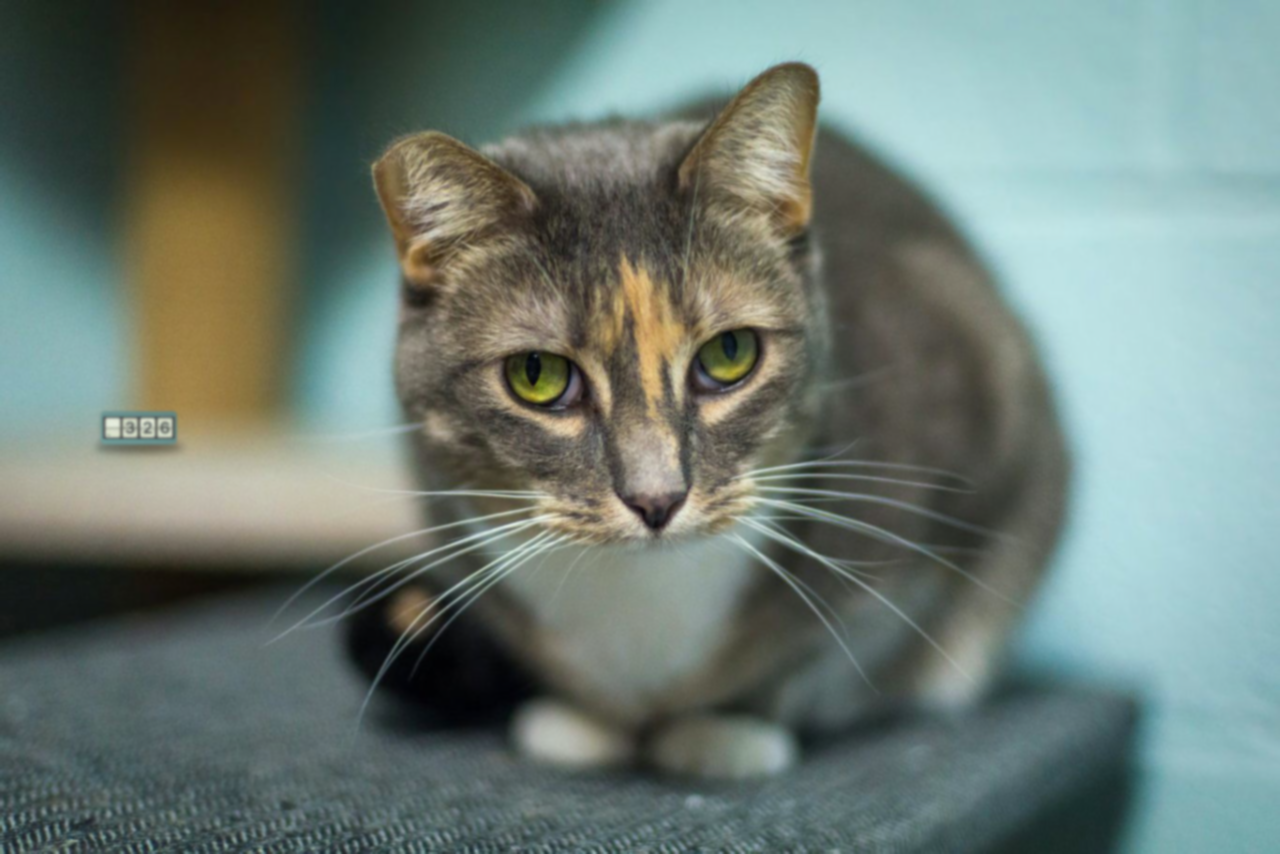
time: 3:26
